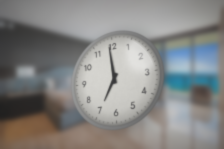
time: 6:59
